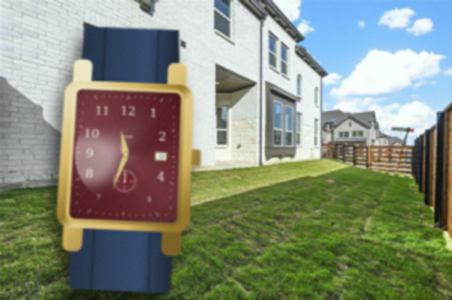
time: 11:33
